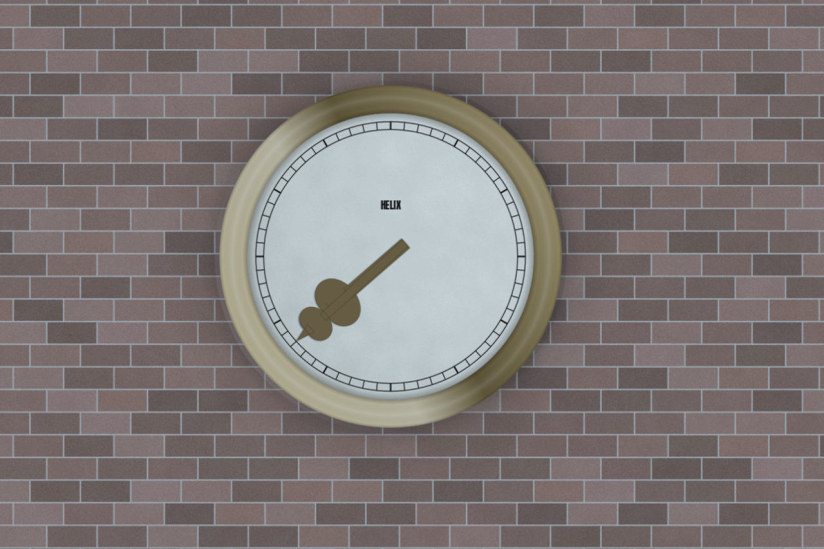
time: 7:38
